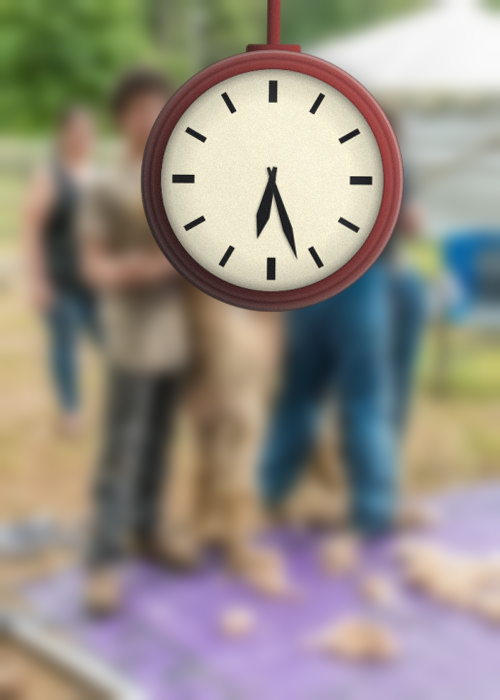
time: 6:27
